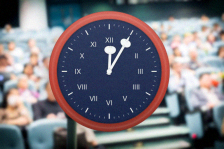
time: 12:05
